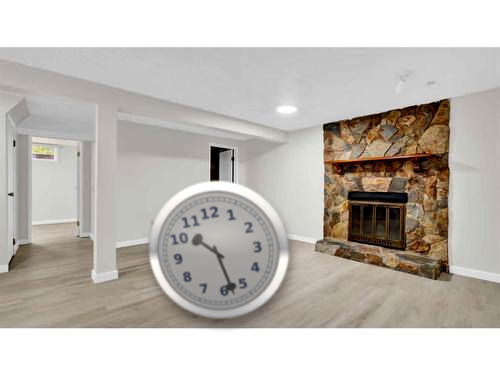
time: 10:28
